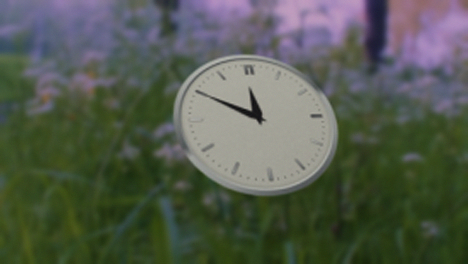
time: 11:50
